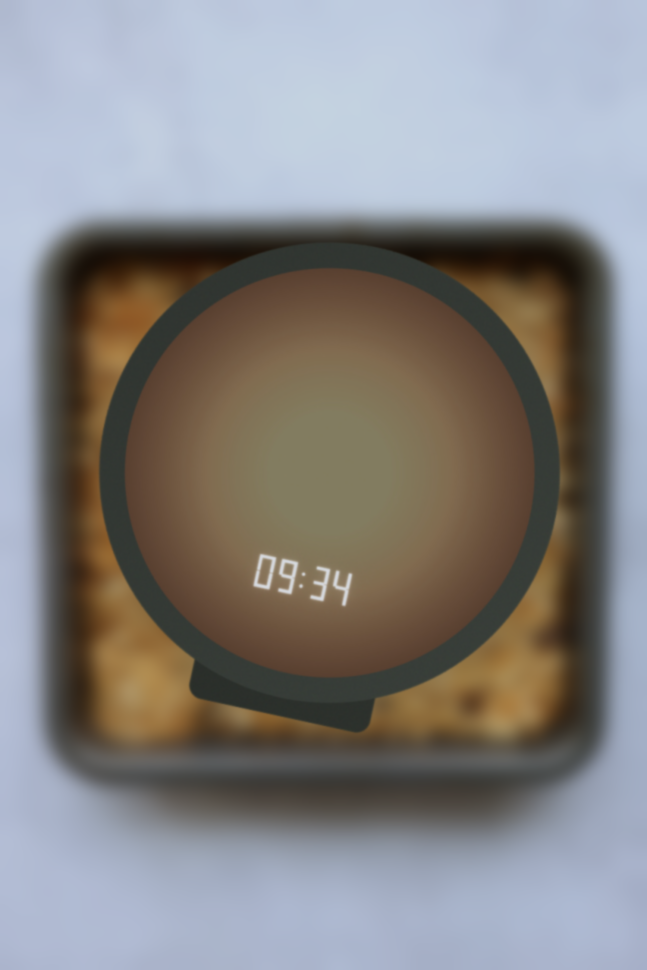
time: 9:34
